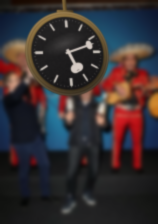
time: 5:12
